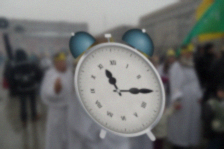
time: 11:15
